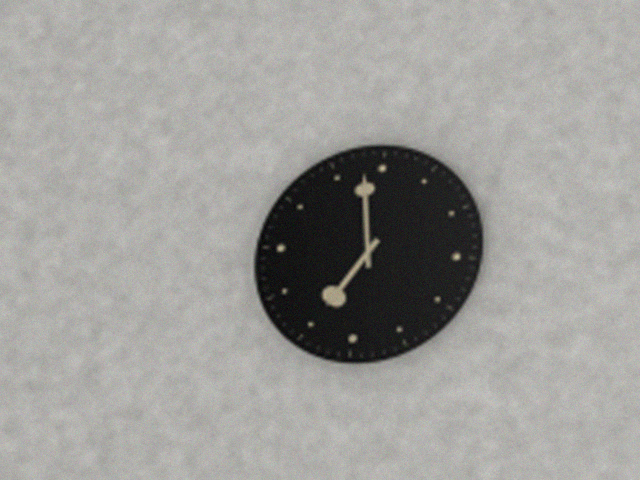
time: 6:58
